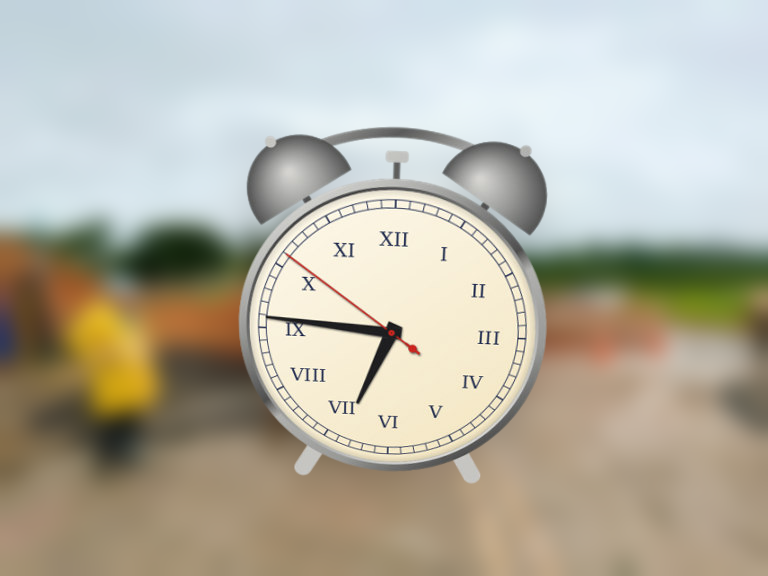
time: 6:45:51
